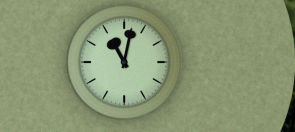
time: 11:02
